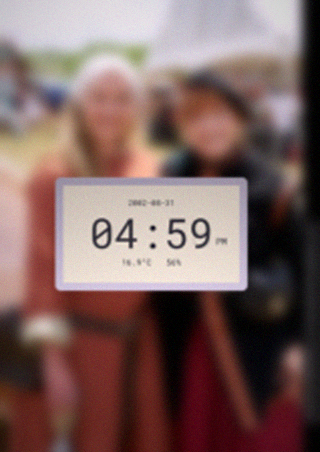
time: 4:59
